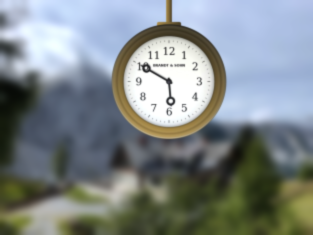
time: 5:50
